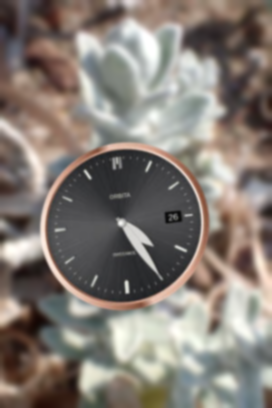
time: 4:25
